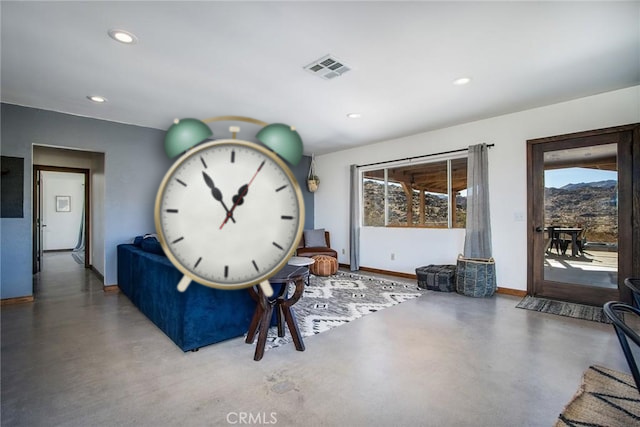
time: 12:54:05
